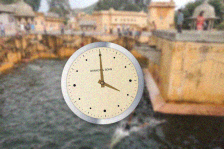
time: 4:00
